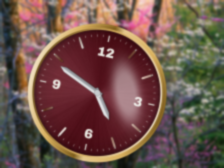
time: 4:49
